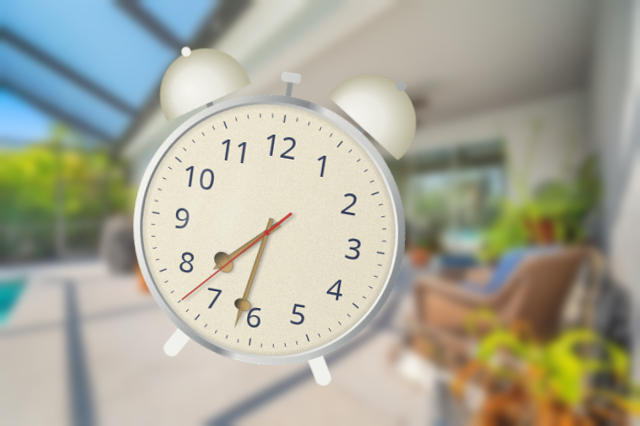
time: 7:31:37
